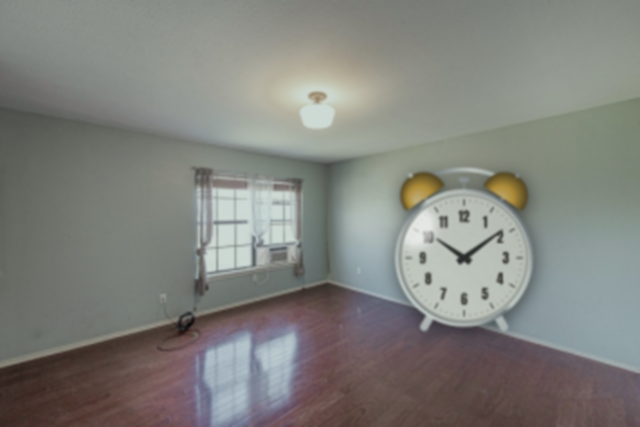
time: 10:09
